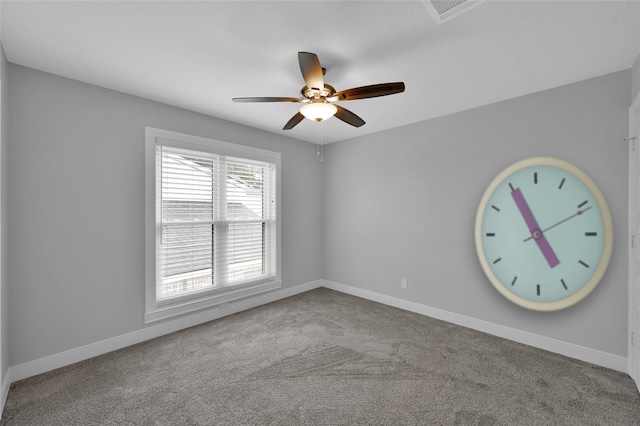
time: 4:55:11
